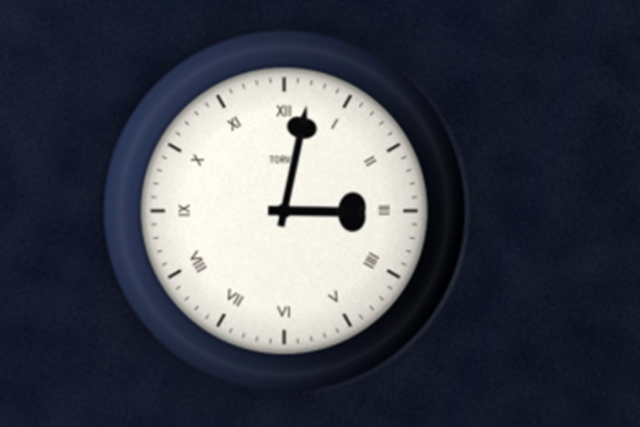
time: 3:02
